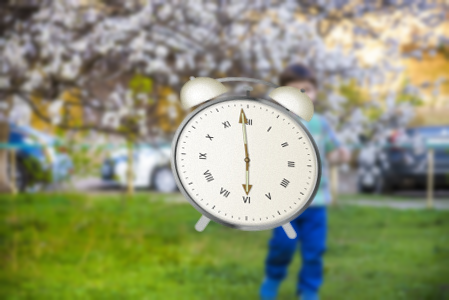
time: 5:59
